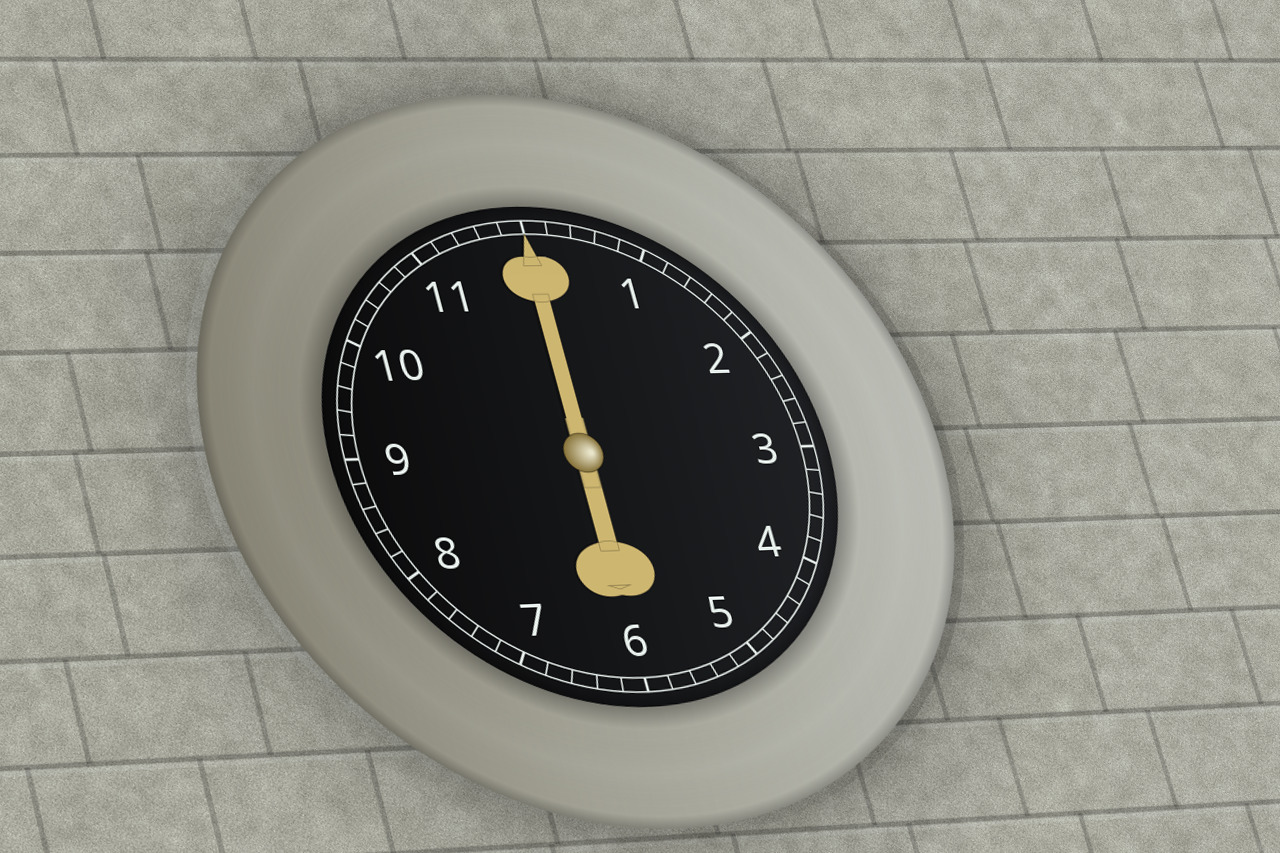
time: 6:00
